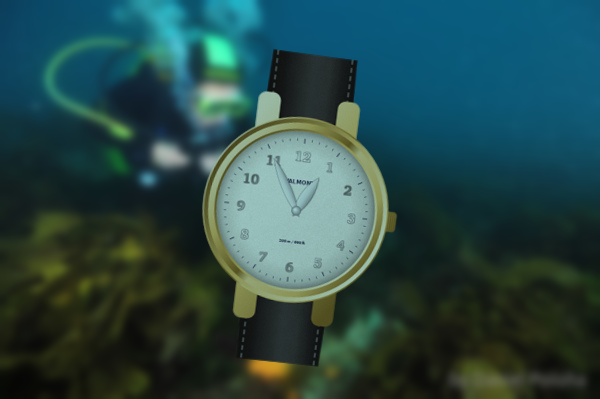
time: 12:55
